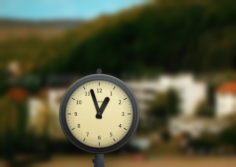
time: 12:57
